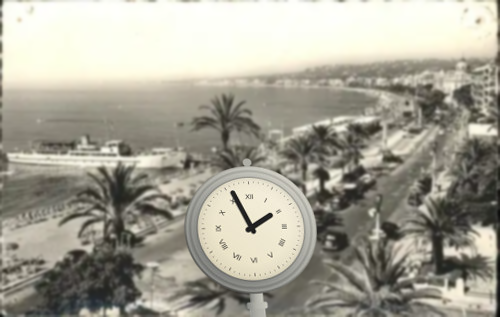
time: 1:56
